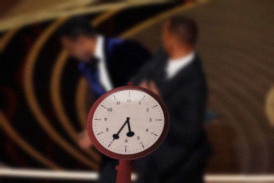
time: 5:35
